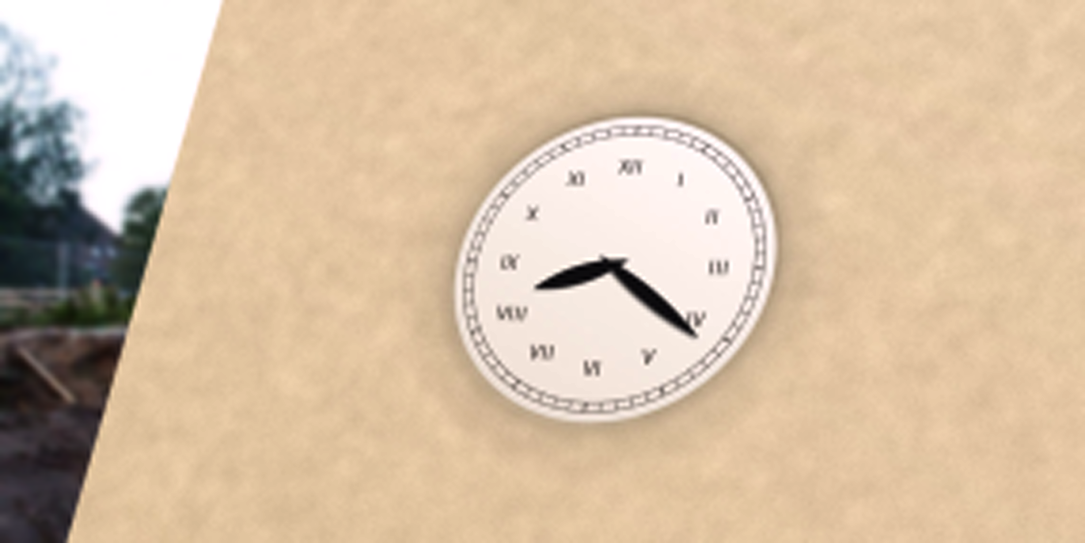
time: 8:21
